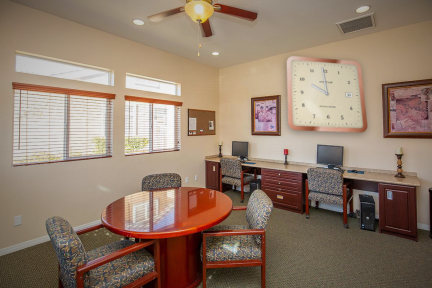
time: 9:59
